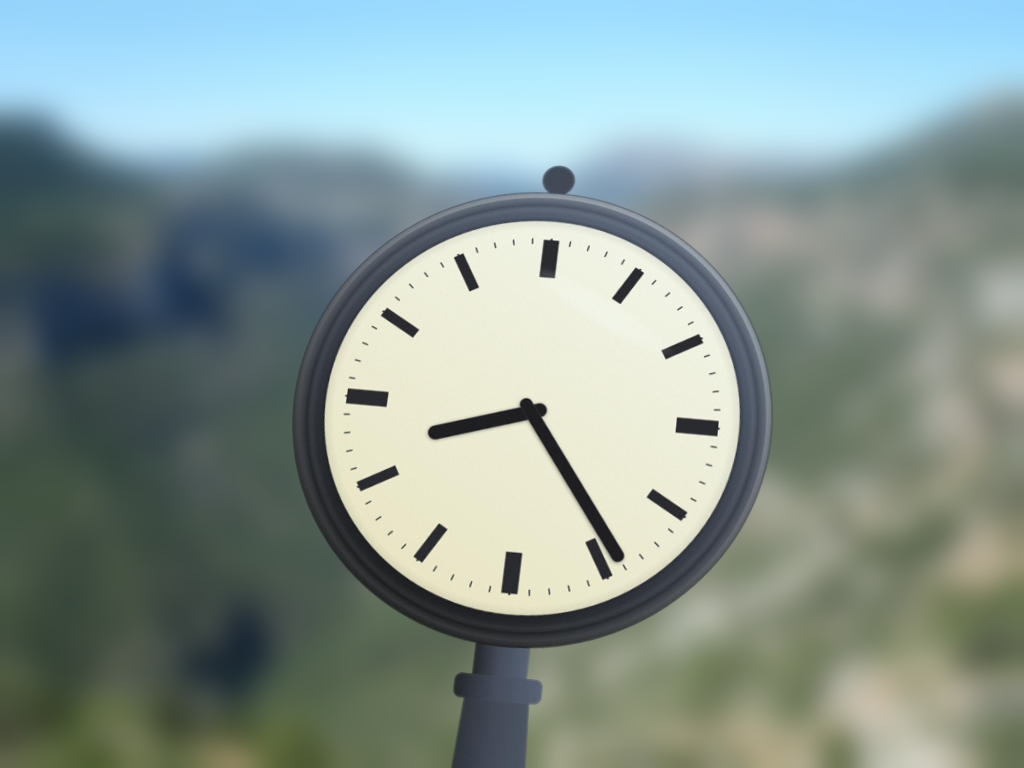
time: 8:24
